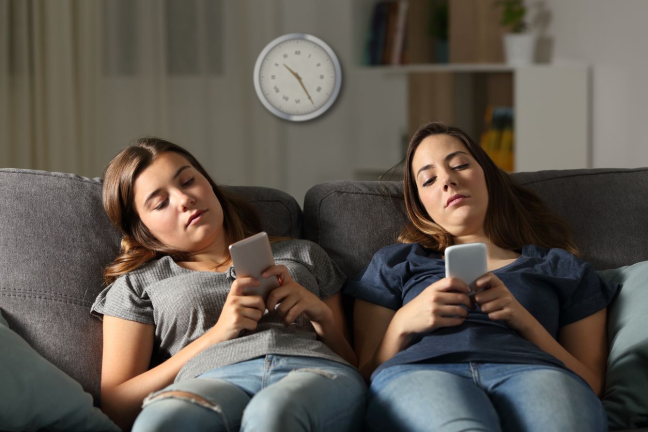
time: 10:25
